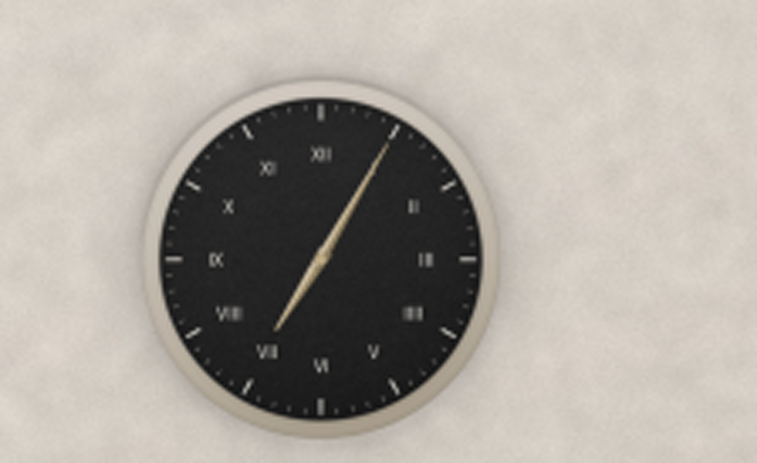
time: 7:05
